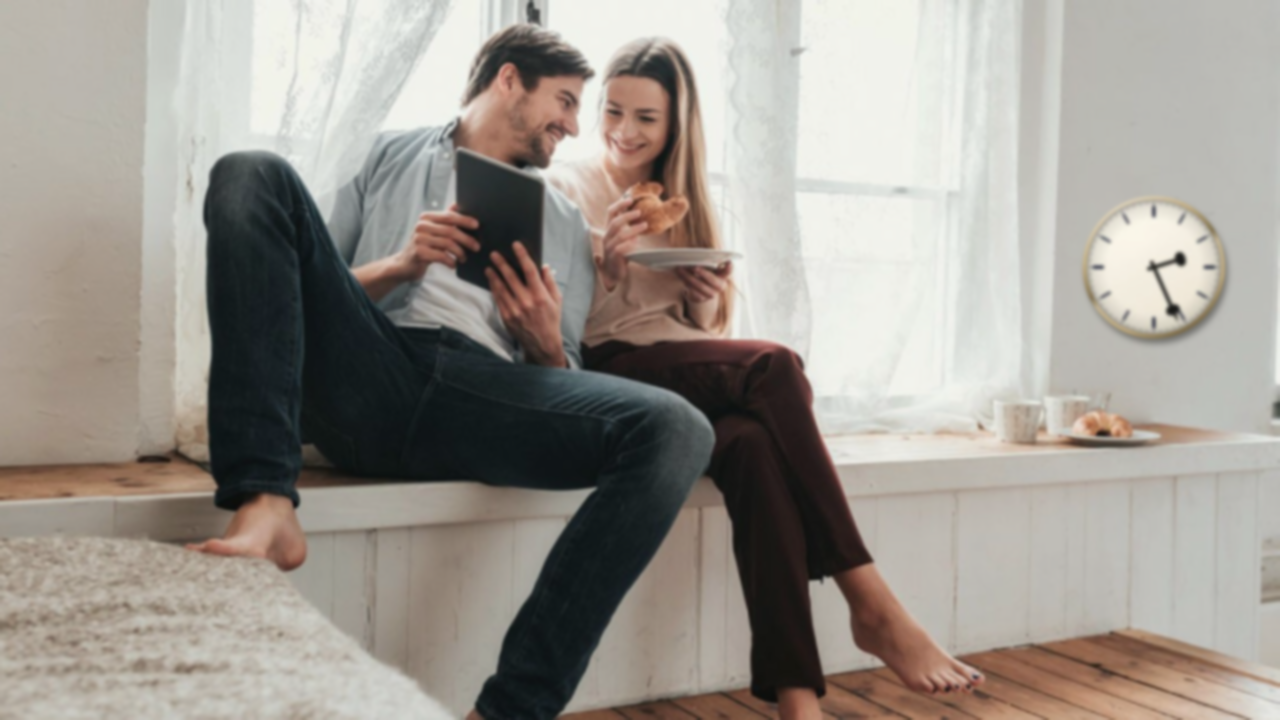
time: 2:26
